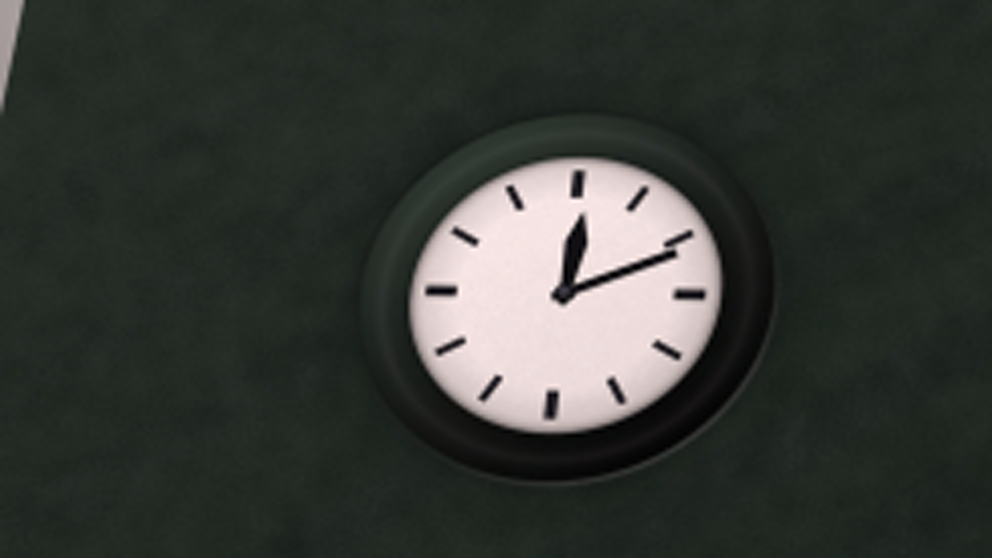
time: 12:11
